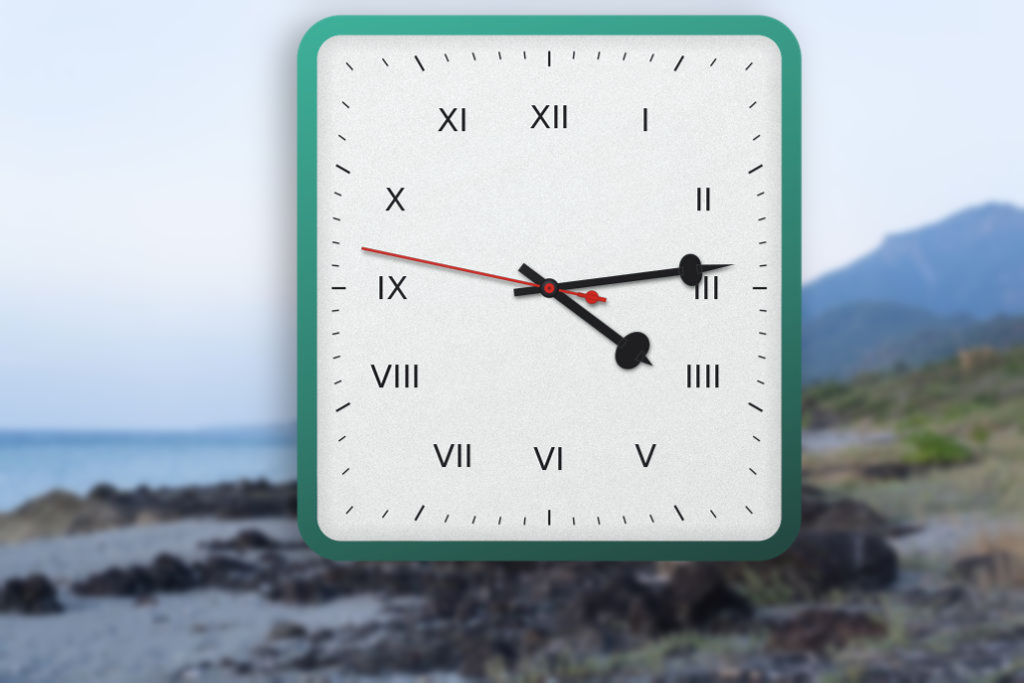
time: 4:13:47
